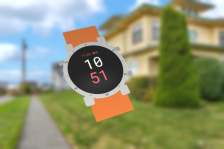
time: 10:51
